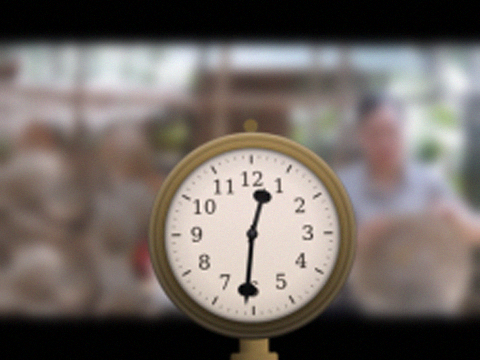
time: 12:31
